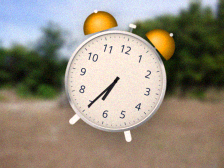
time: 6:35
